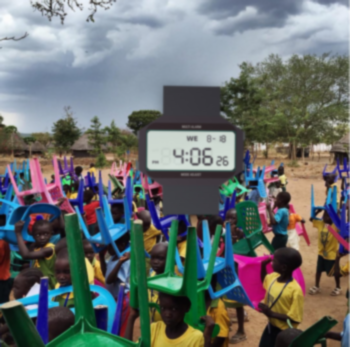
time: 4:06
